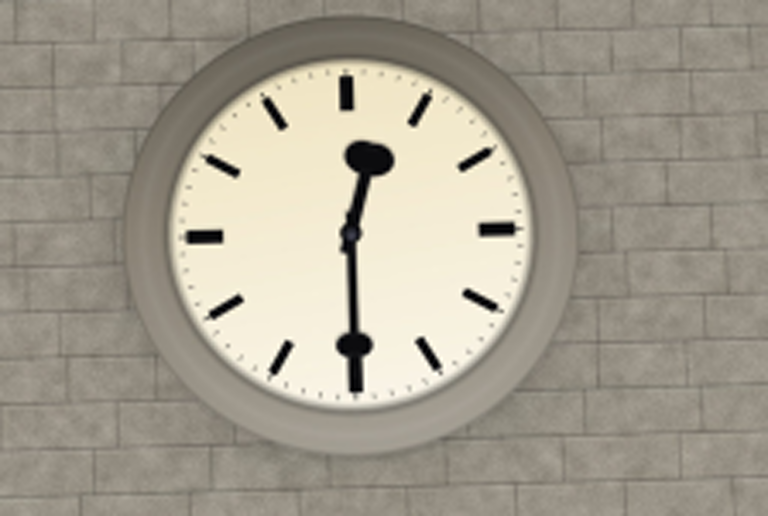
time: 12:30
